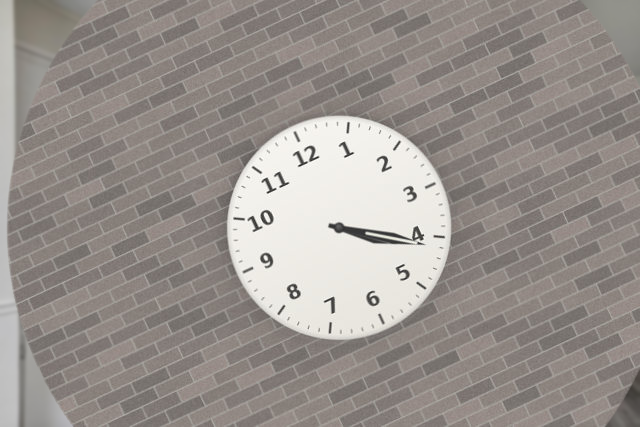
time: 4:21
